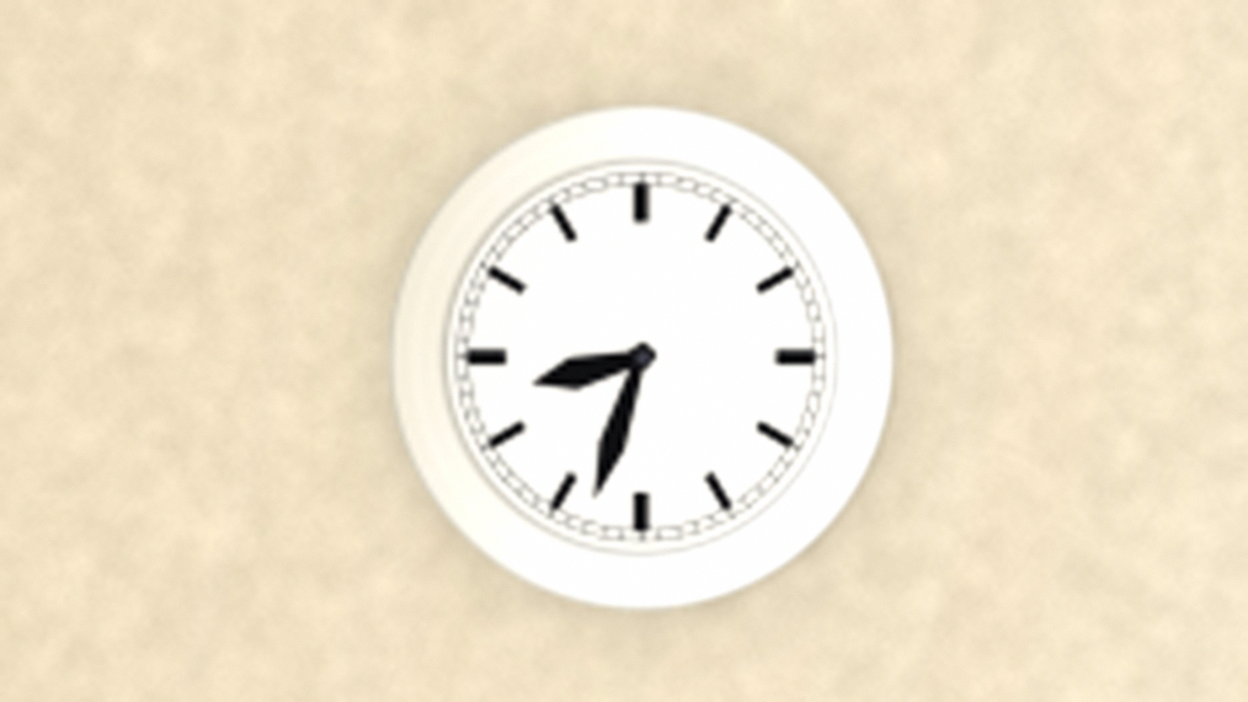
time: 8:33
